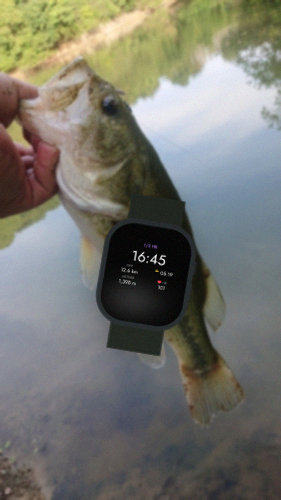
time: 16:45
